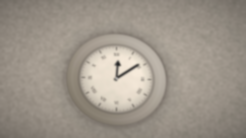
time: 12:09
